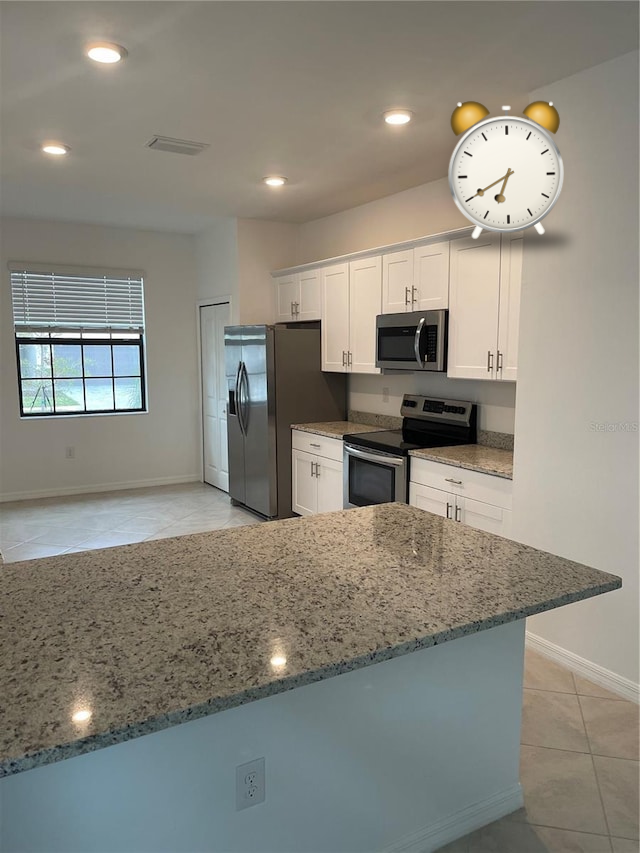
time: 6:40
